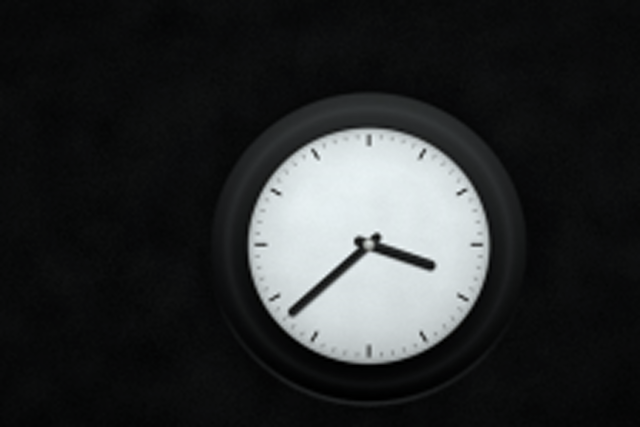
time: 3:38
